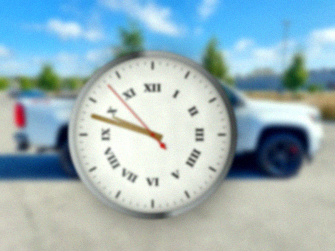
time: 9:47:53
